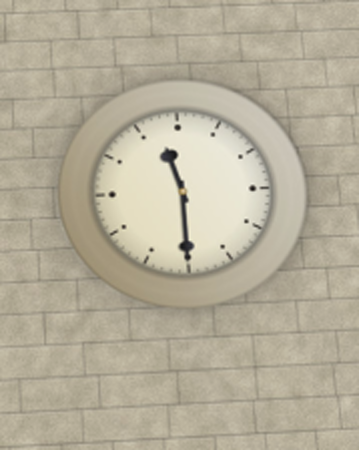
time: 11:30
